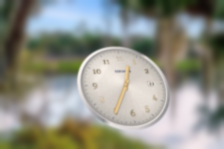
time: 12:35
